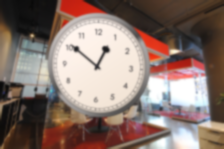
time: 12:51
